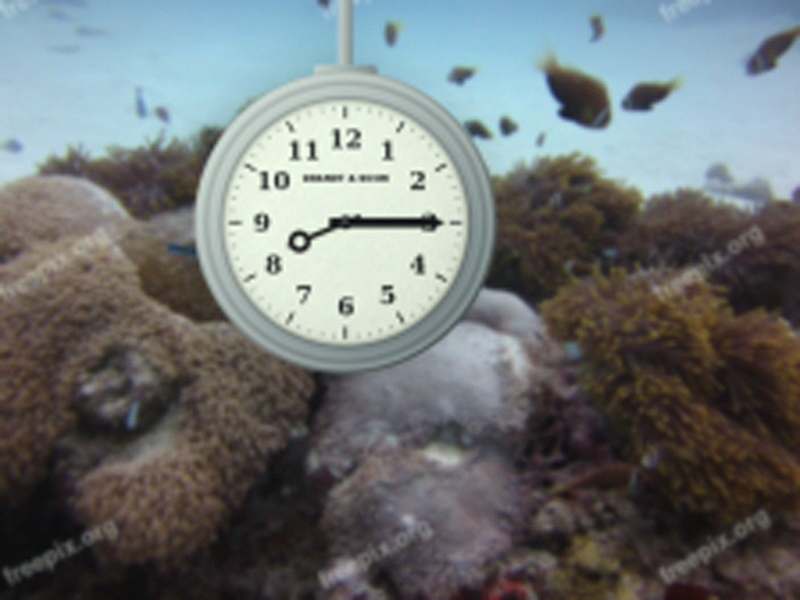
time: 8:15
